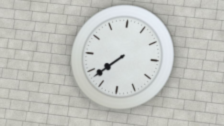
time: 7:38
